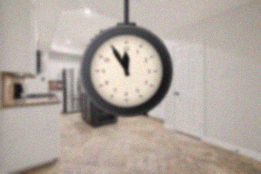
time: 11:55
